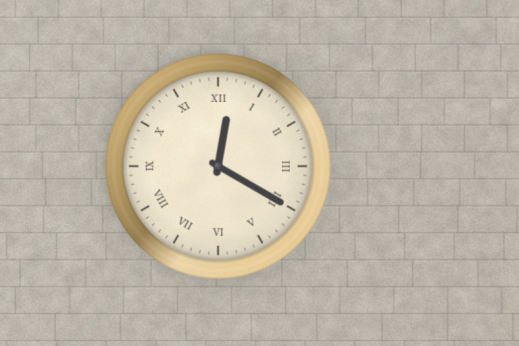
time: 12:20
